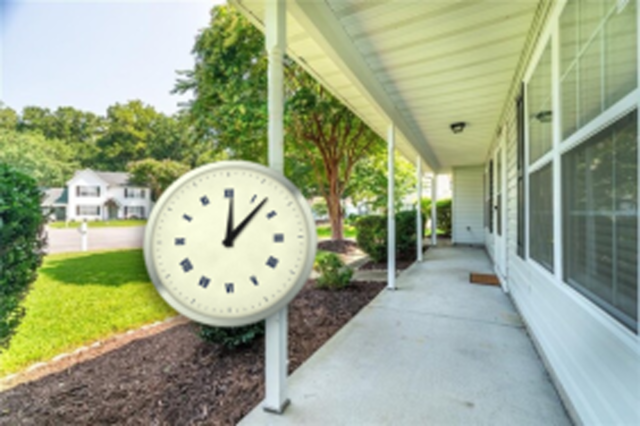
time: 12:07
